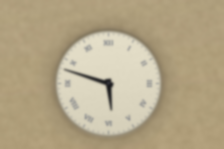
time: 5:48
